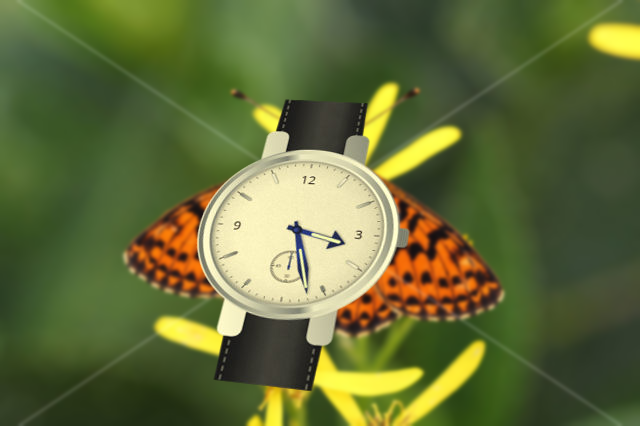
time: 3:27
